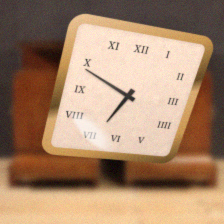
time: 6:49
